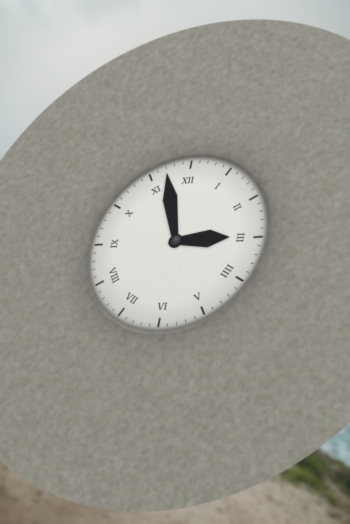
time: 2:57
